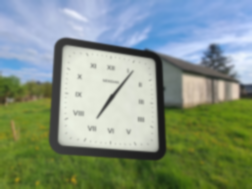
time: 7:06
